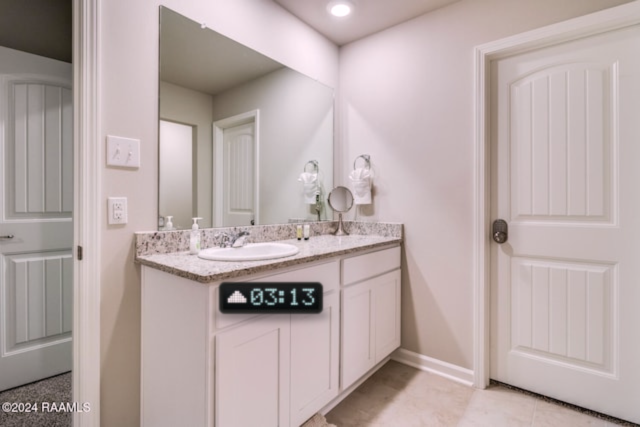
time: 3:13
